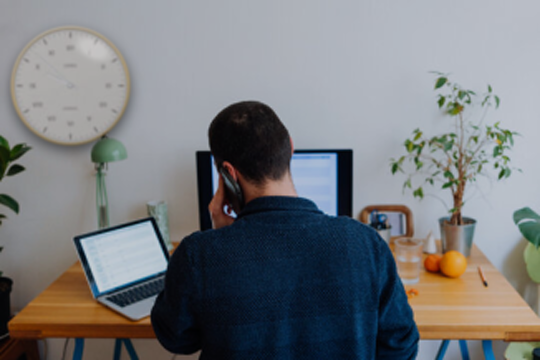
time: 9:52
